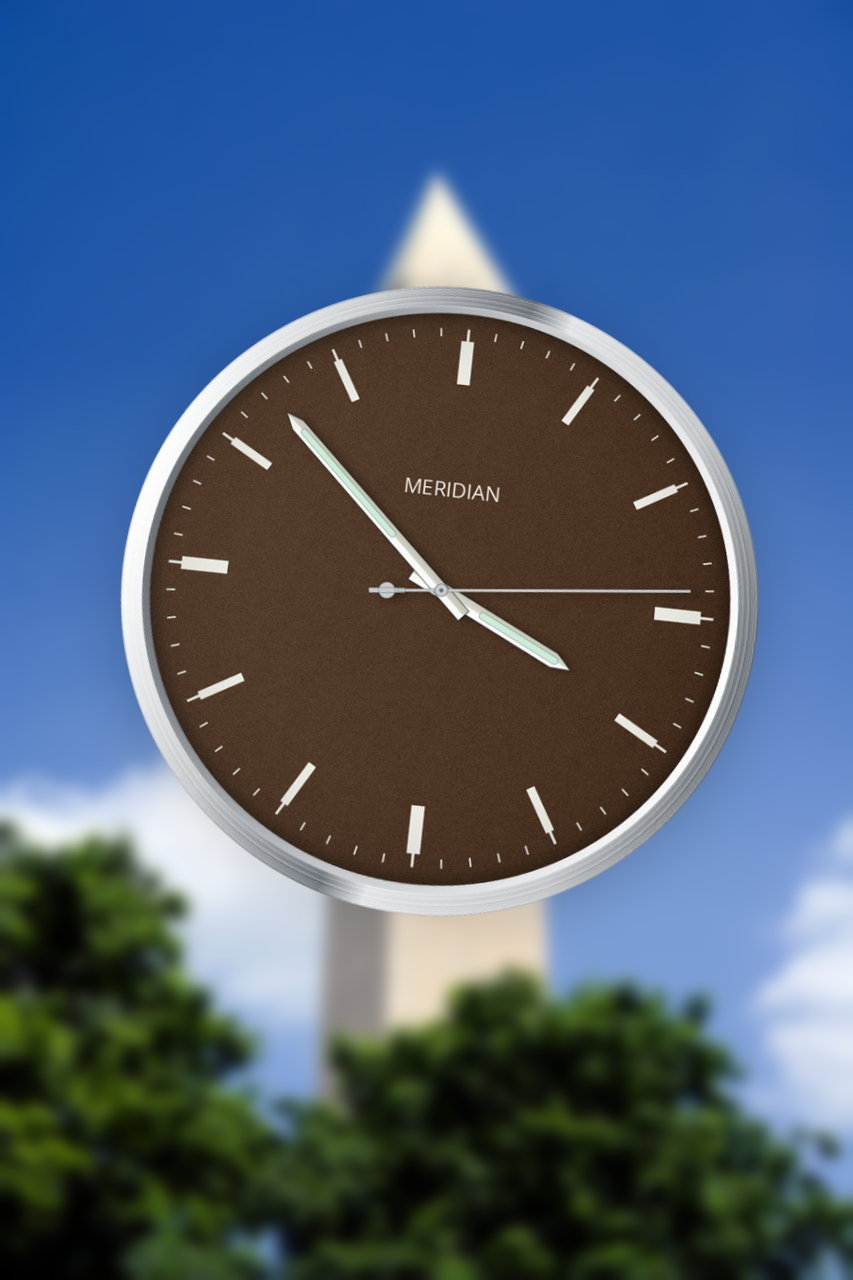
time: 3:52:14
